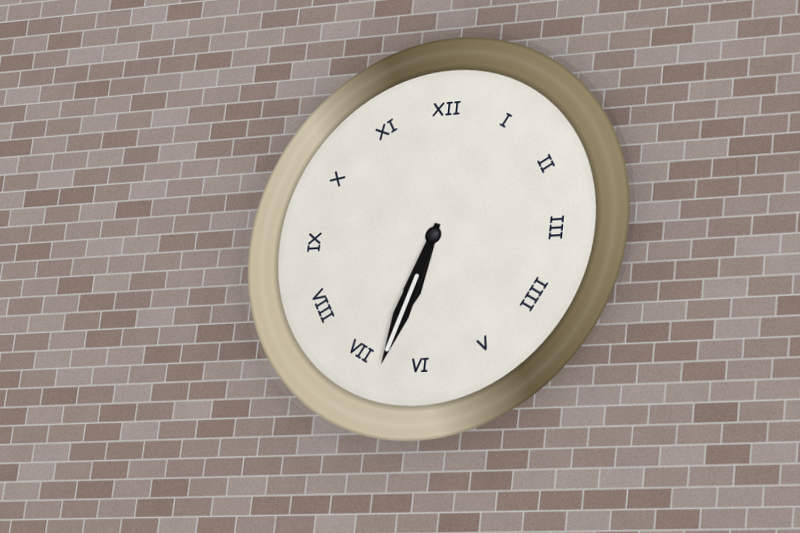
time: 6:33
